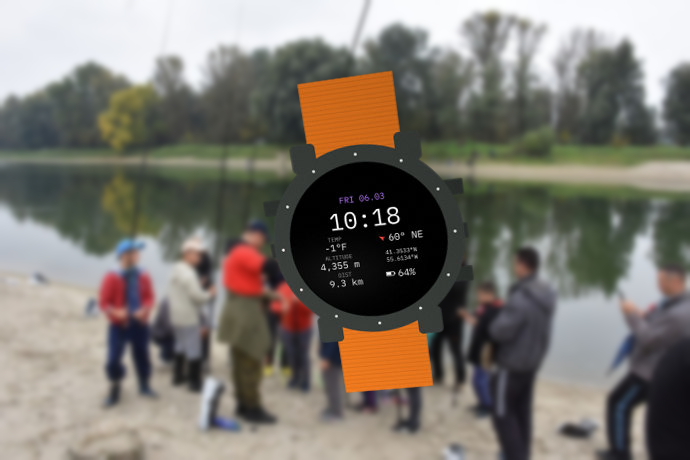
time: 10:18
